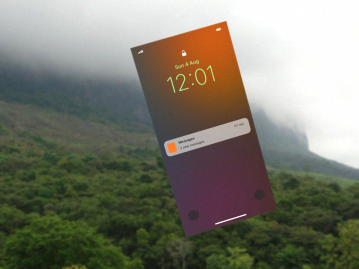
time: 12:01
